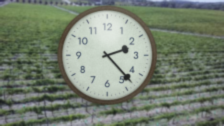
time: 2:23
